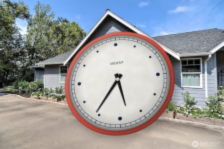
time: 5:36
